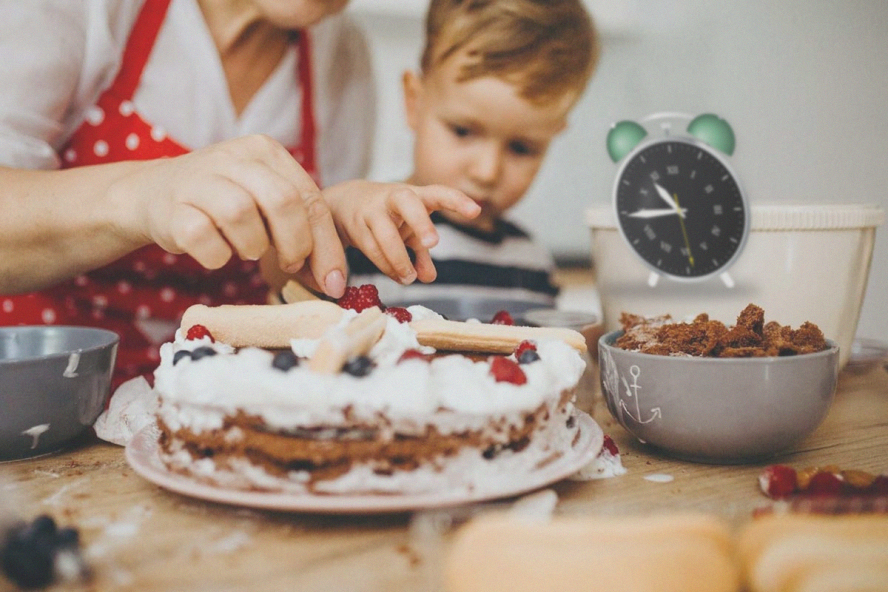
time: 10:44:29
